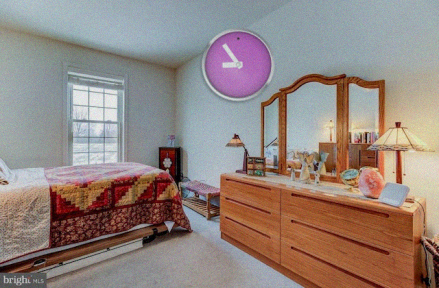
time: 8:54
